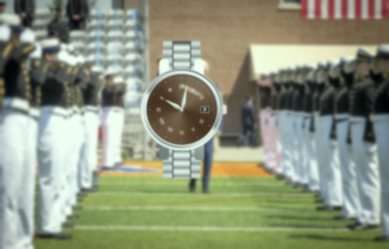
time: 10:02
